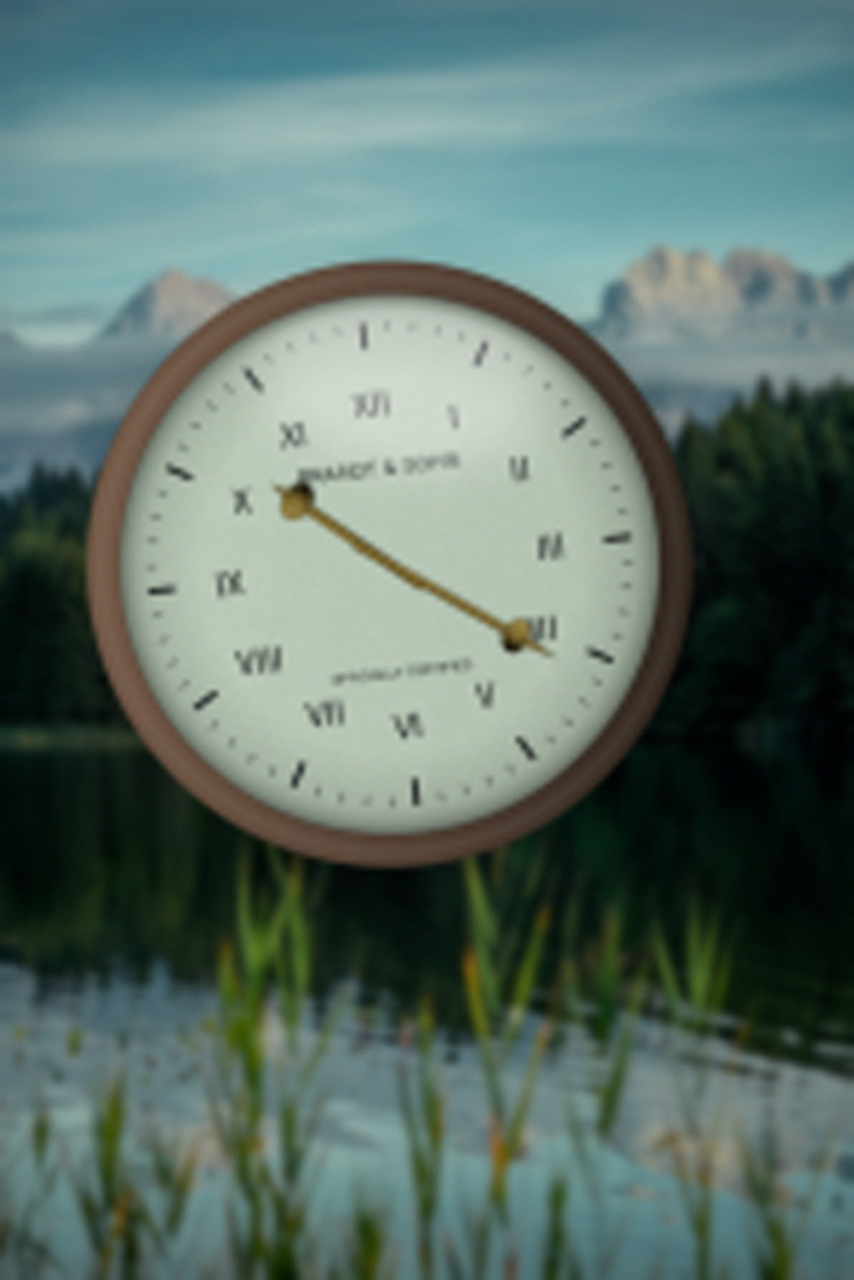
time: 10:21
